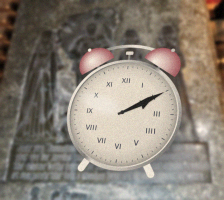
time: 2:10
